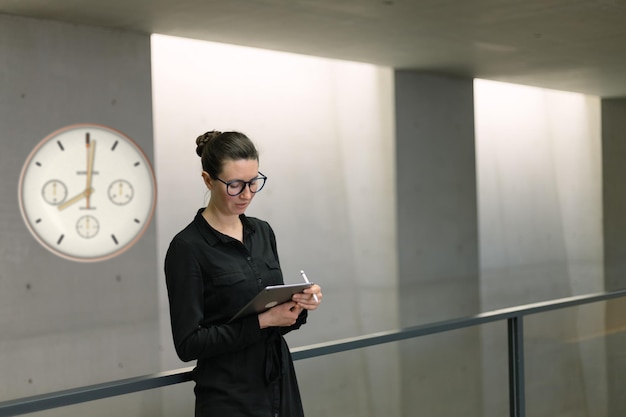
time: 8:01
